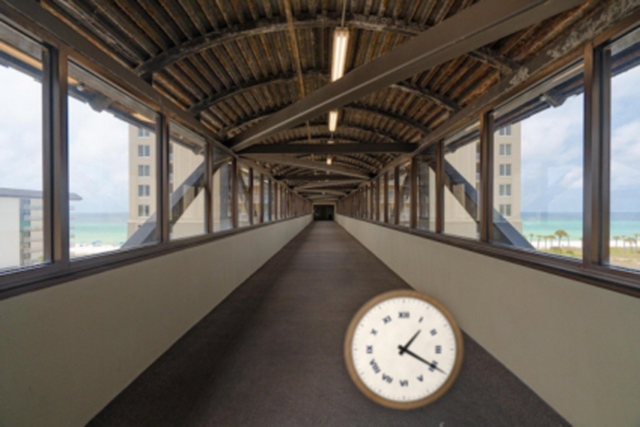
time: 1:20
